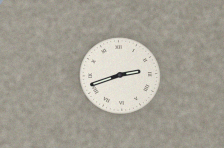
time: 2:42
